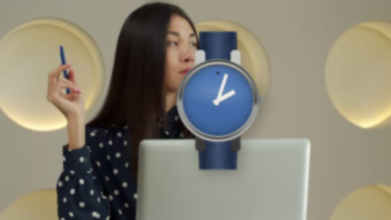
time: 2:03
